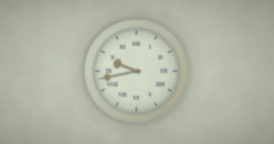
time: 9:43
